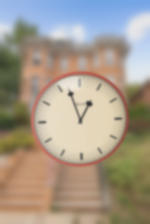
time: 12:57
